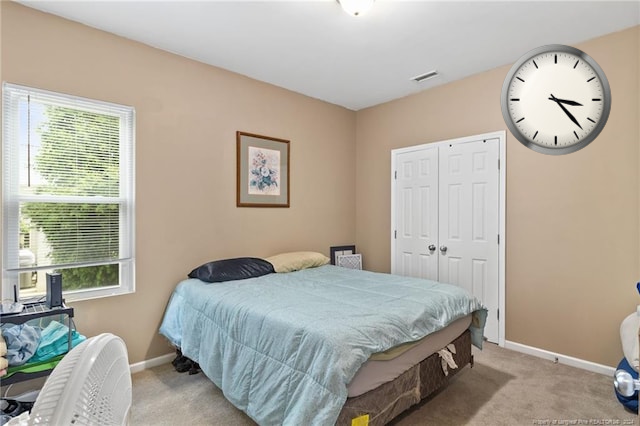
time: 3:23
